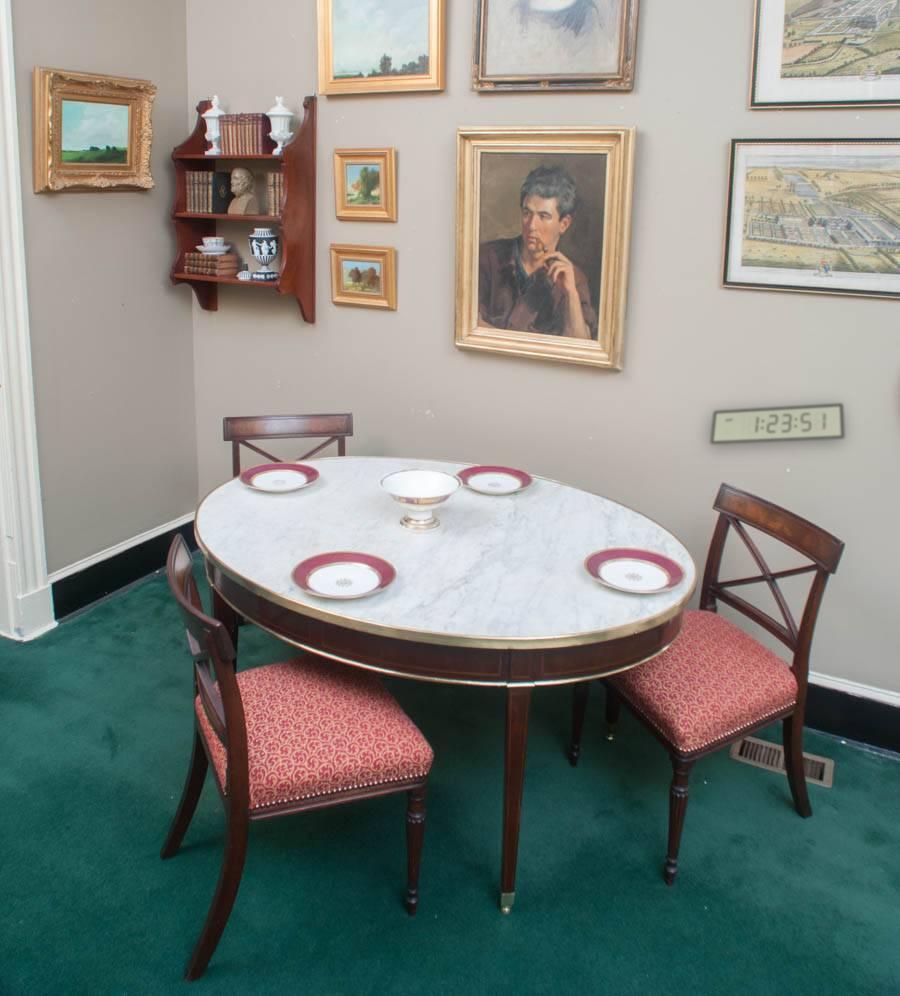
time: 1:23:51
